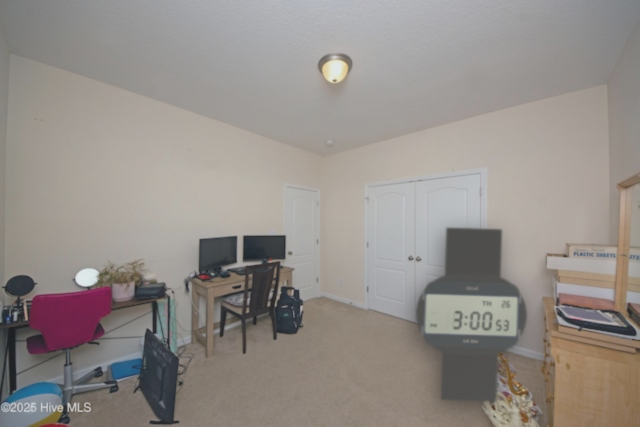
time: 3:00:53
